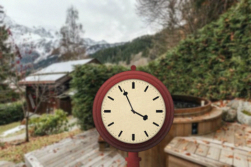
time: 3:56
